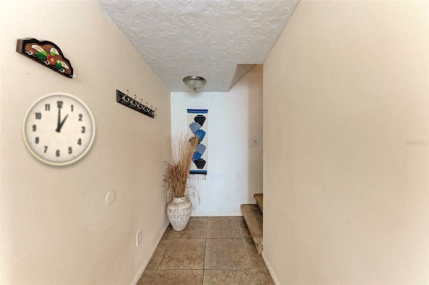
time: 1:00
